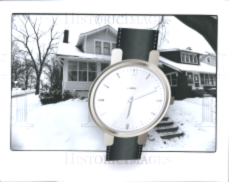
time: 6:11
